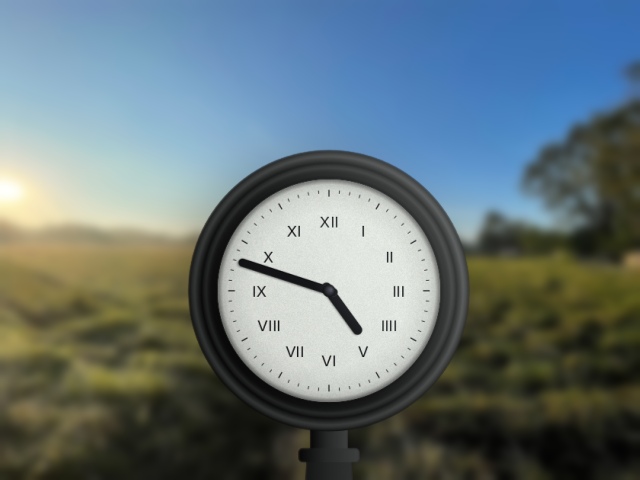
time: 4:48
